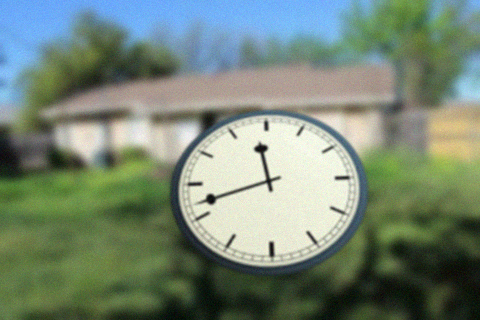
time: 11:42
